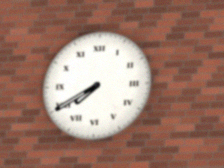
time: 7:40
